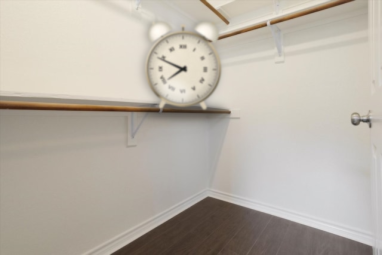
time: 7:49
